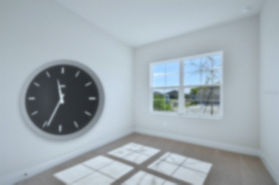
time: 11:34
